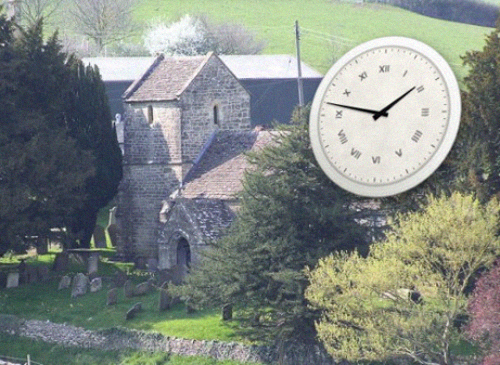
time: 1:47
